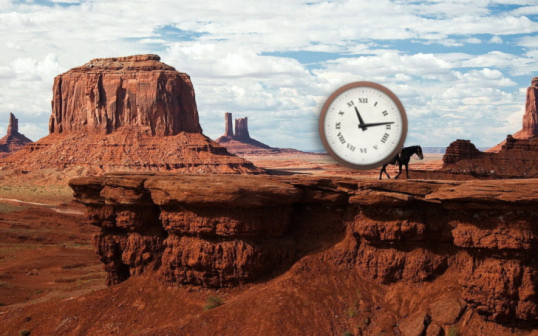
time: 11:14
